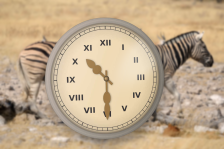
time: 10:30
